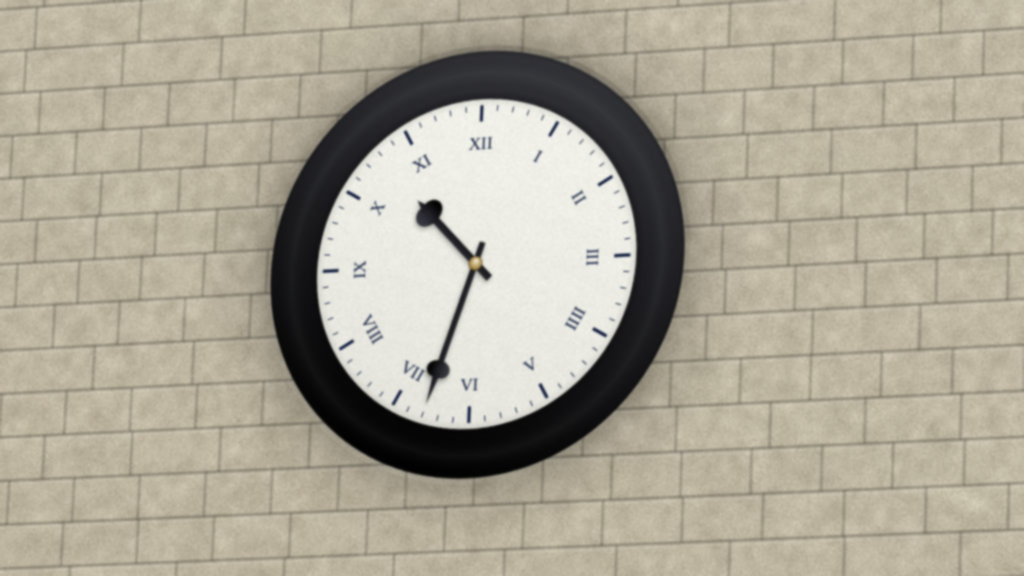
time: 10:33
